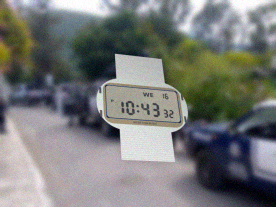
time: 10:43:32
